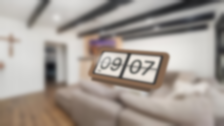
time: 9:07
